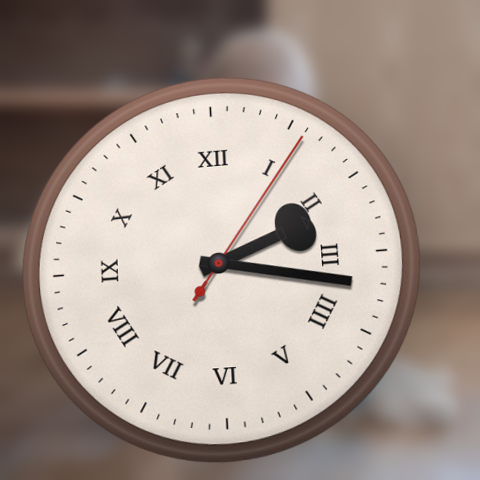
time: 2:17:06
